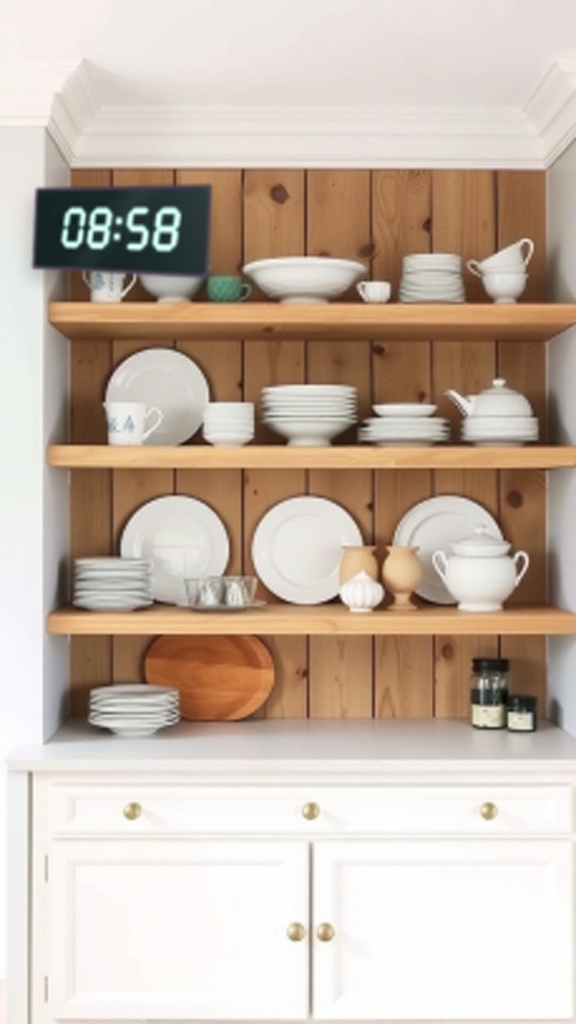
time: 8:58
